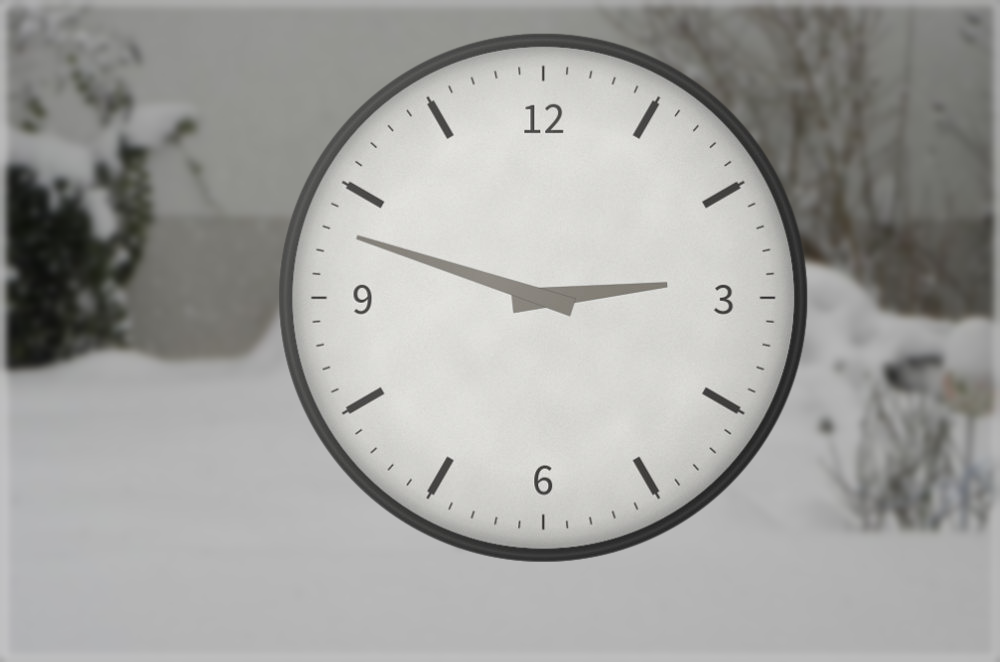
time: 2:48
